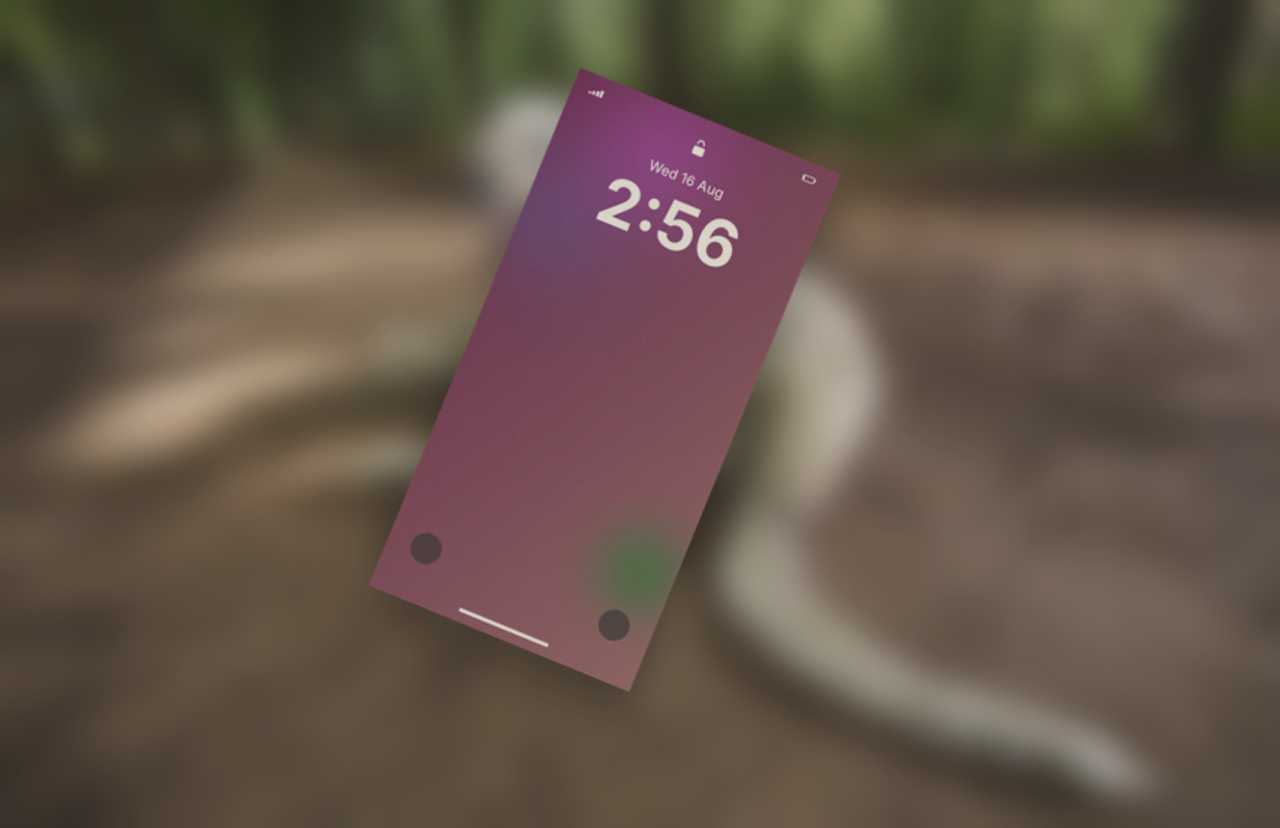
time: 2:56
